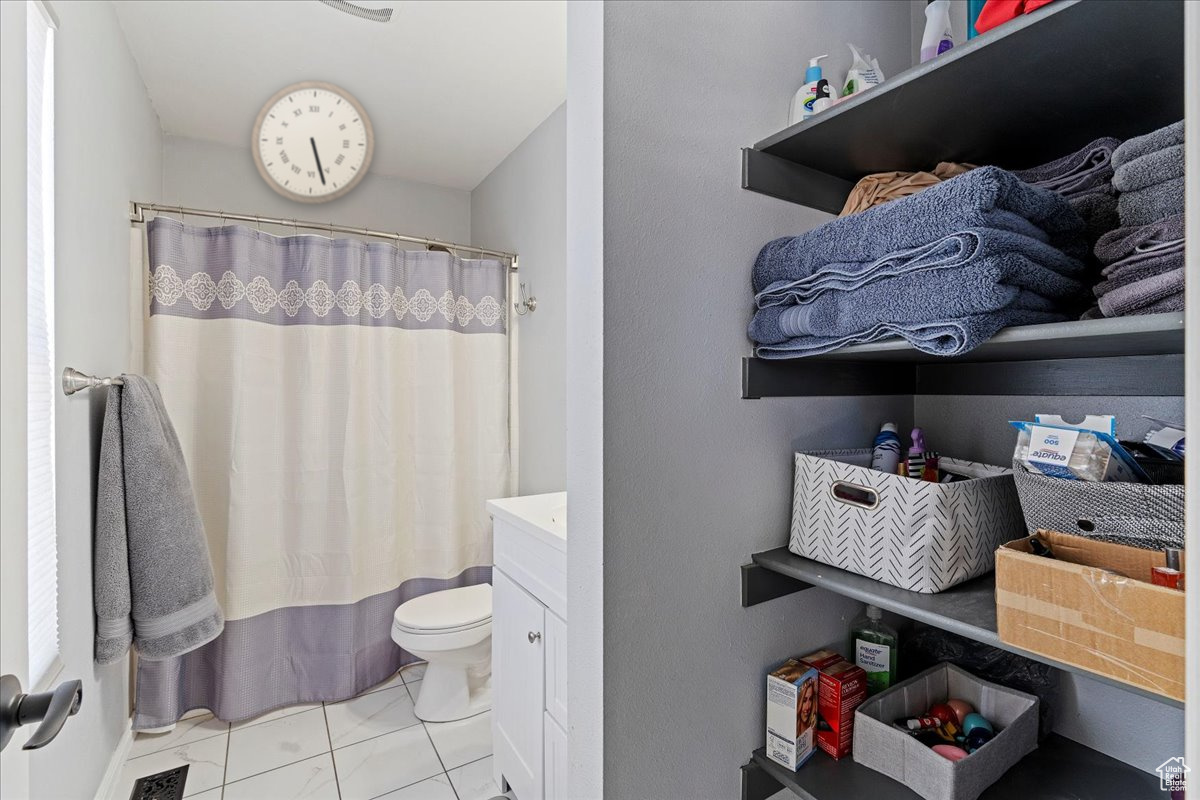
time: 5:27
